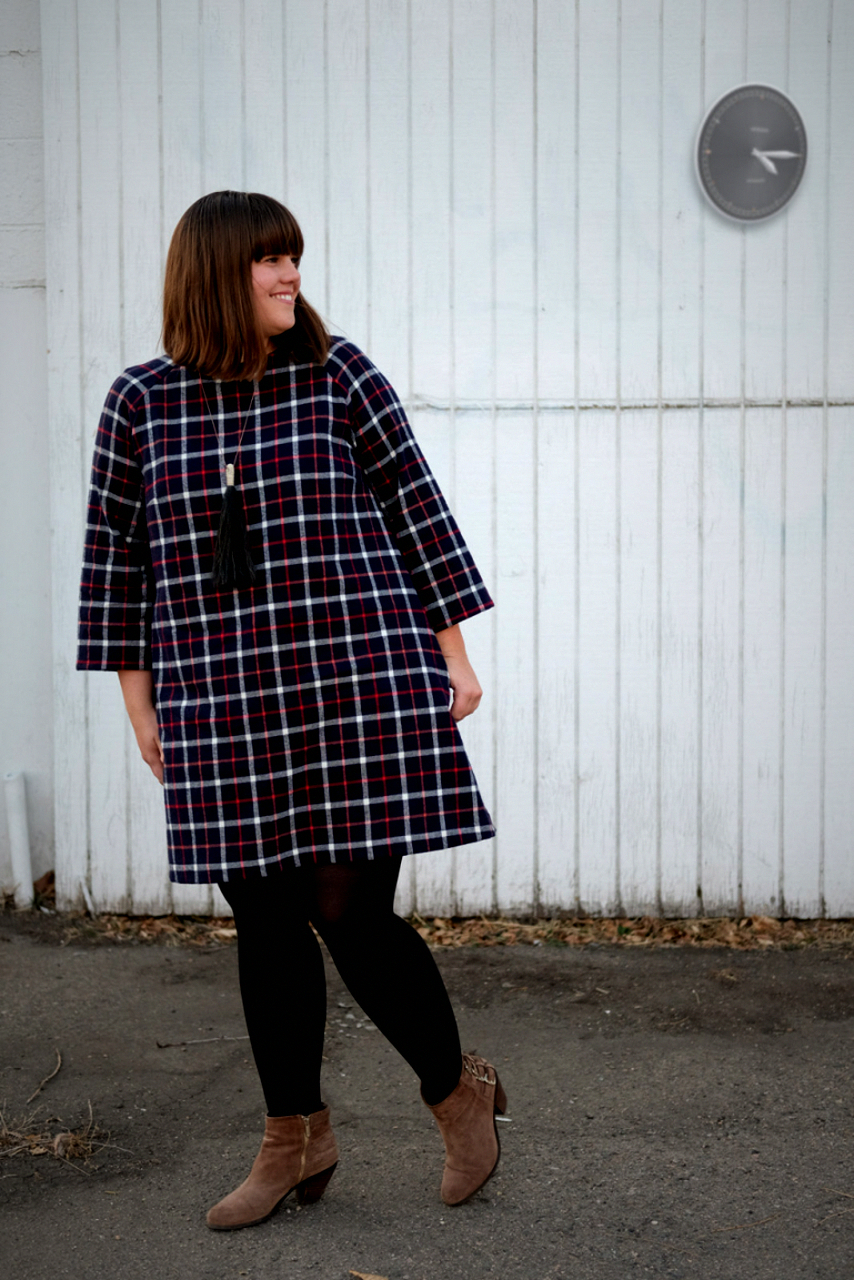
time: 4:15
